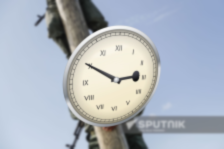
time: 2:50
